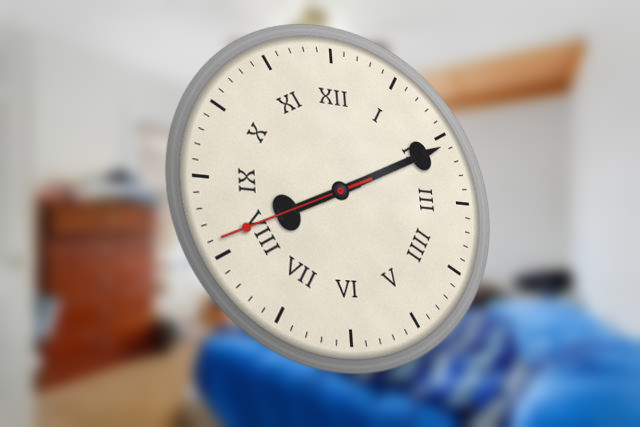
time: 8:10:41
